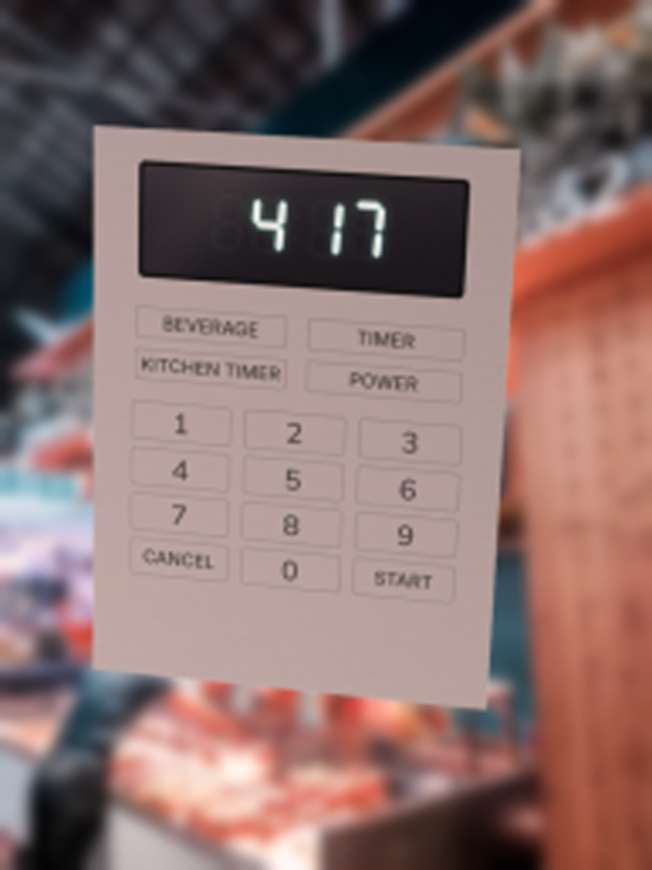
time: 4:17
